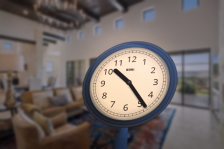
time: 10:24
